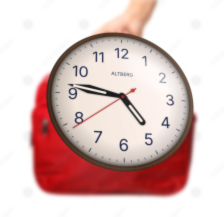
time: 4:46:39
